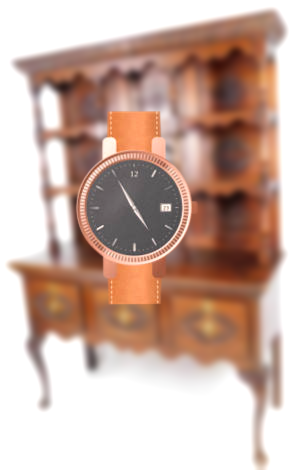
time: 4:55
